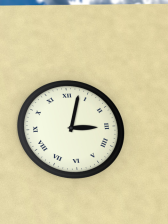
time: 3:03
